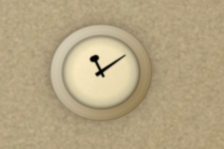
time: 11:09
